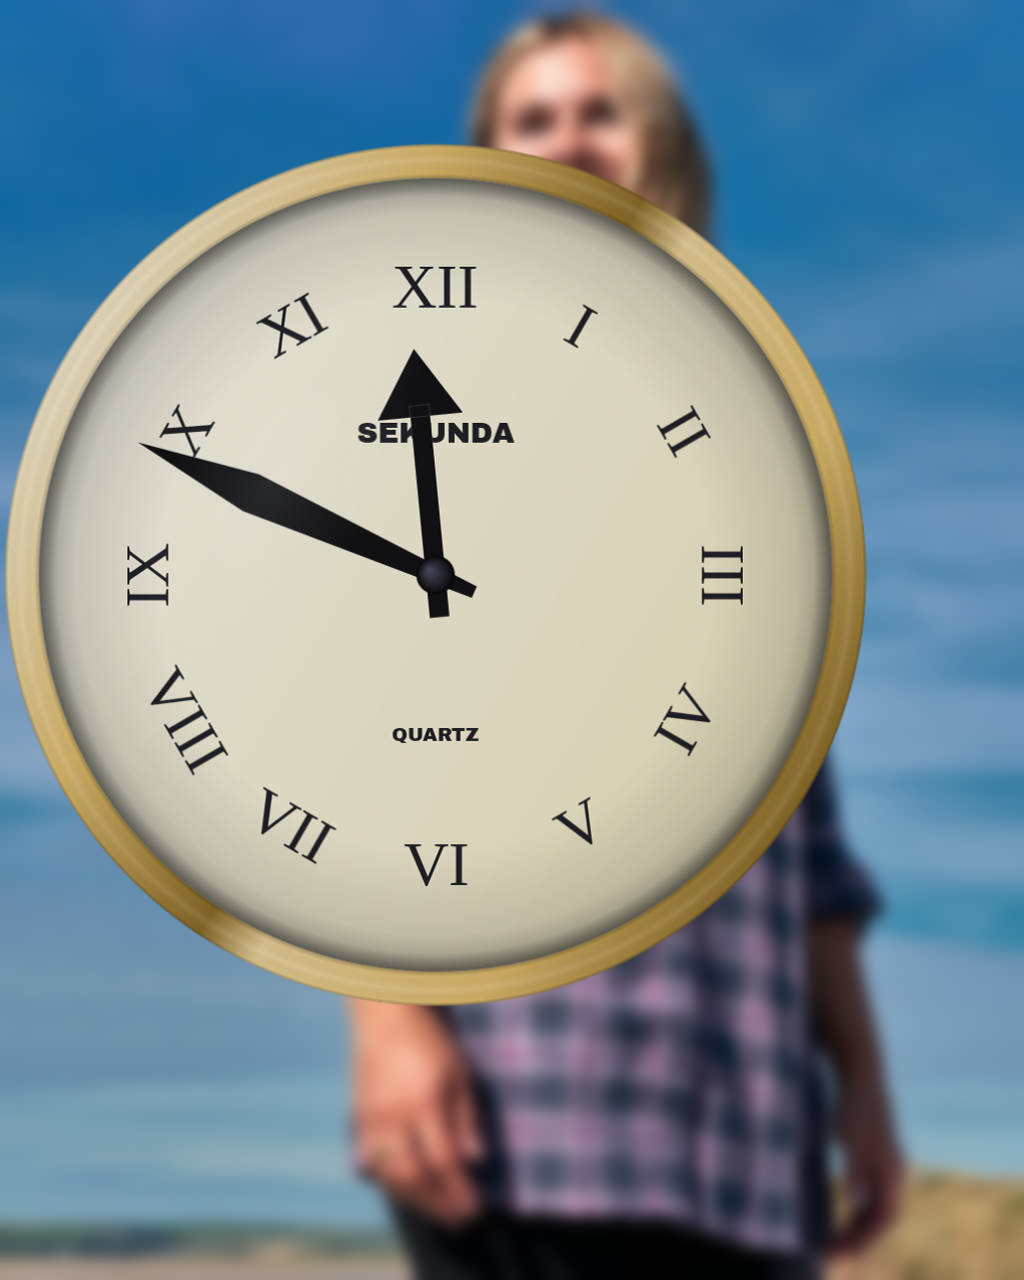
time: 11:49
